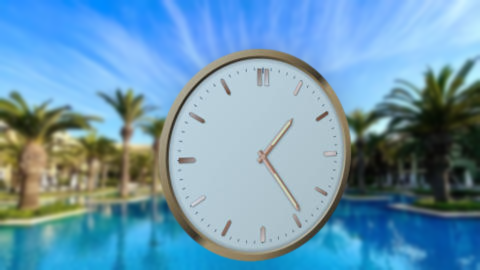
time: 1:24
